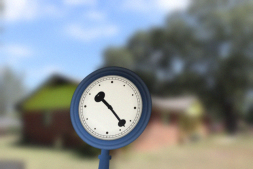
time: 10:23
